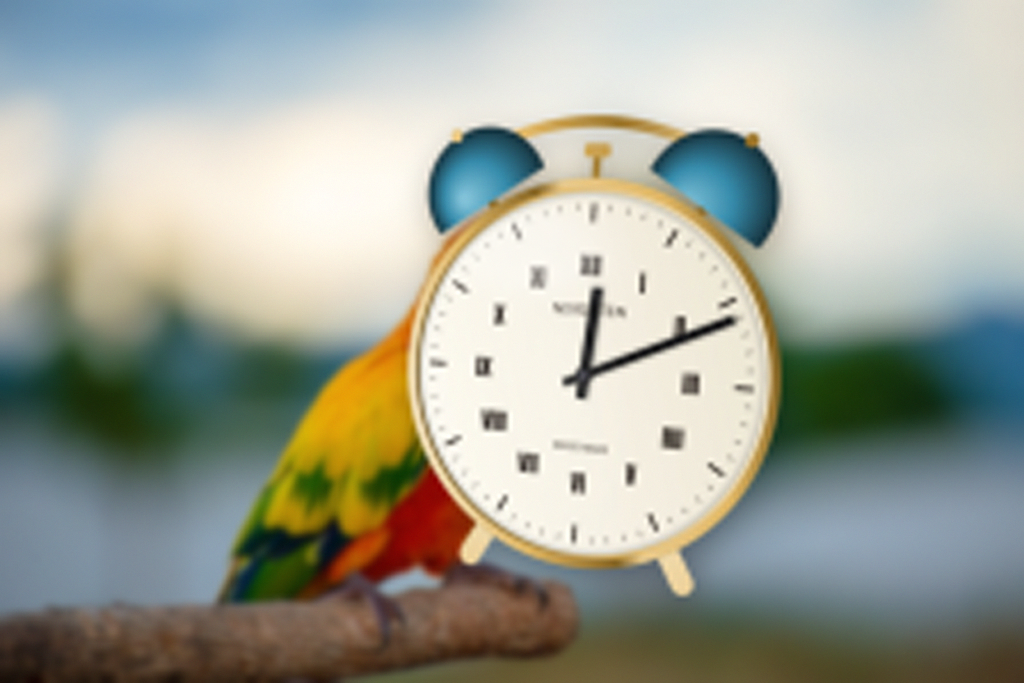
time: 12:11
